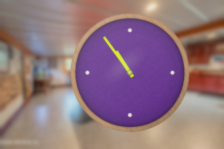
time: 10:54
